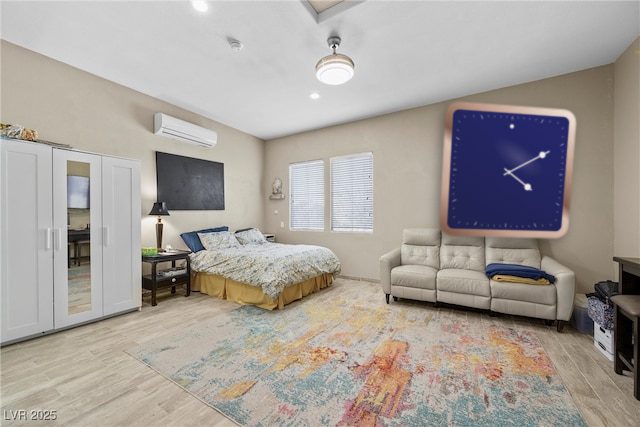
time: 4:10
